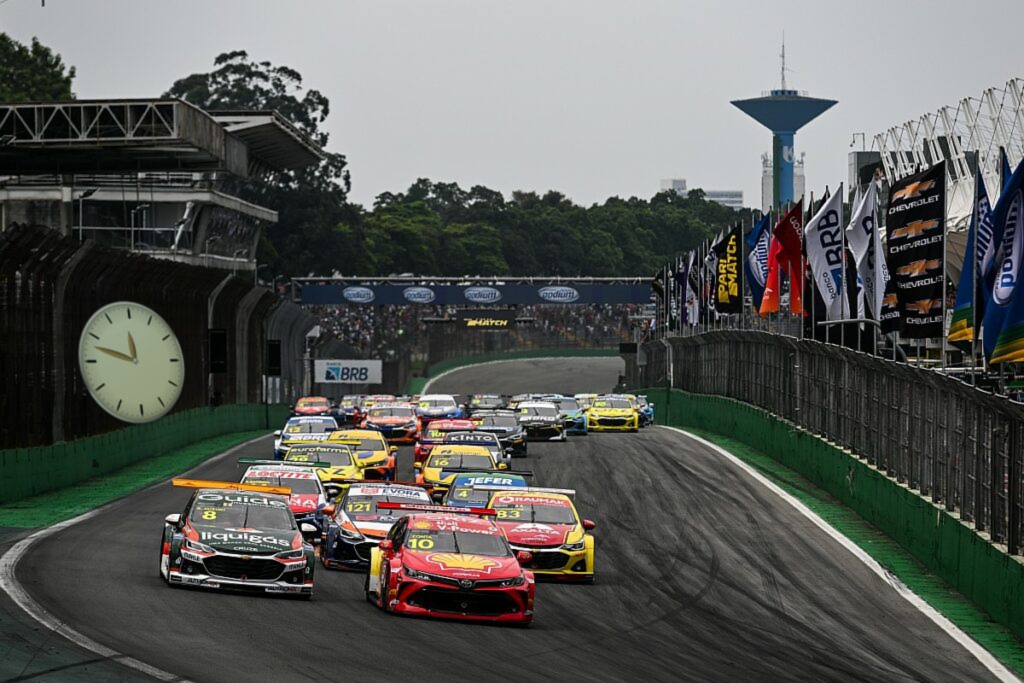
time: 11:48
